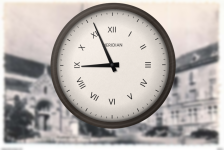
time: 8:56
